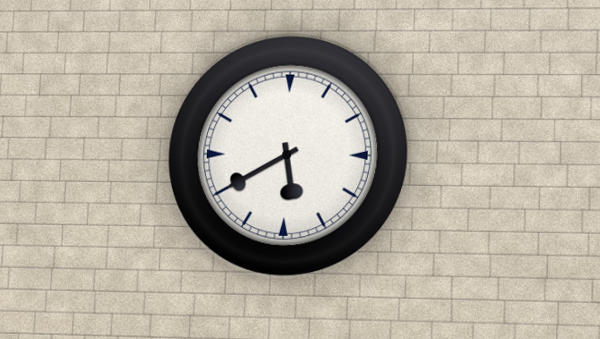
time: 5:40
